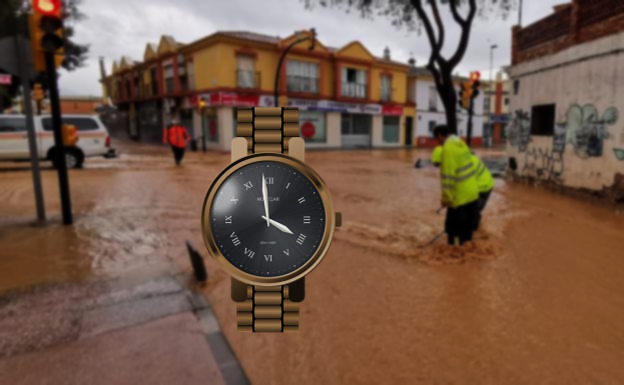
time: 3:59
